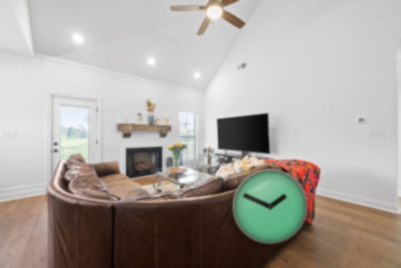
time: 1:49
